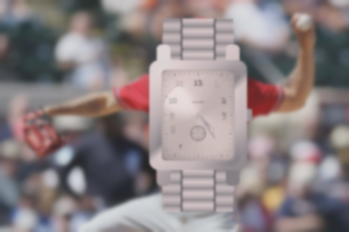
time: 4:24
